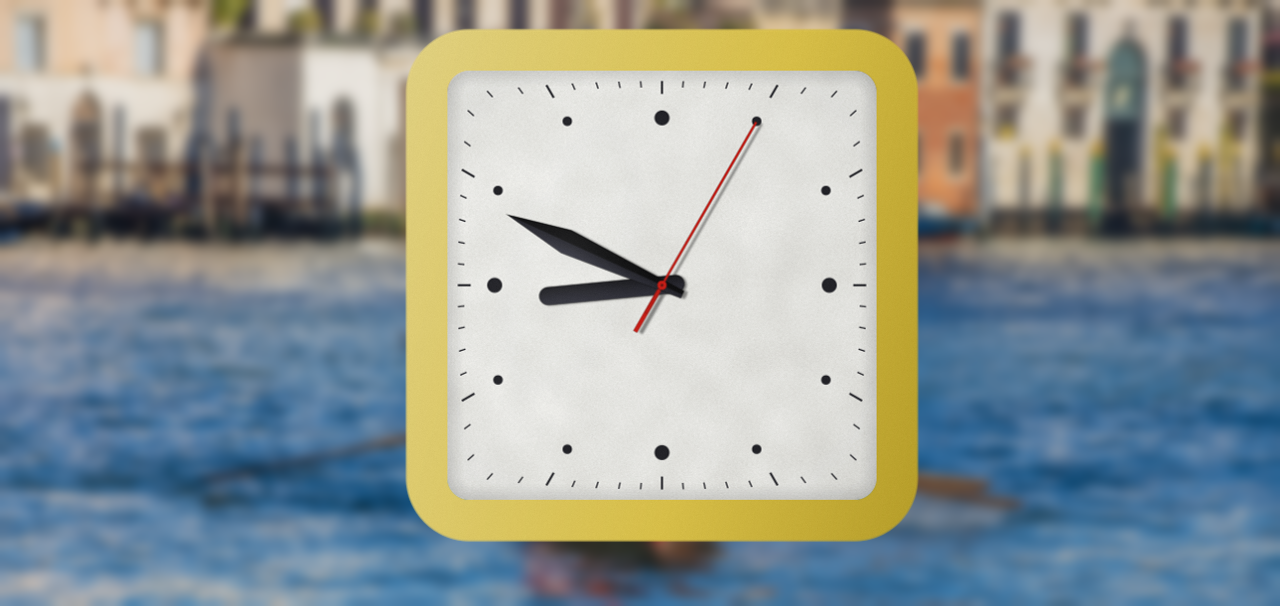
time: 8:49:05
